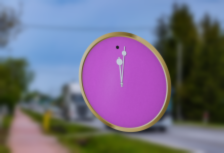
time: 12:02
